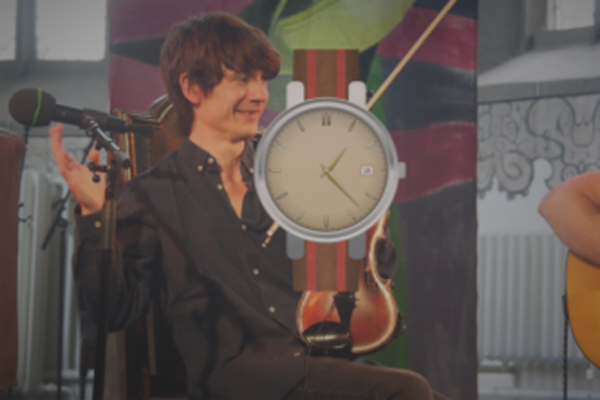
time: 1:23
